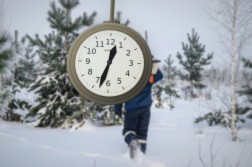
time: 12:33
